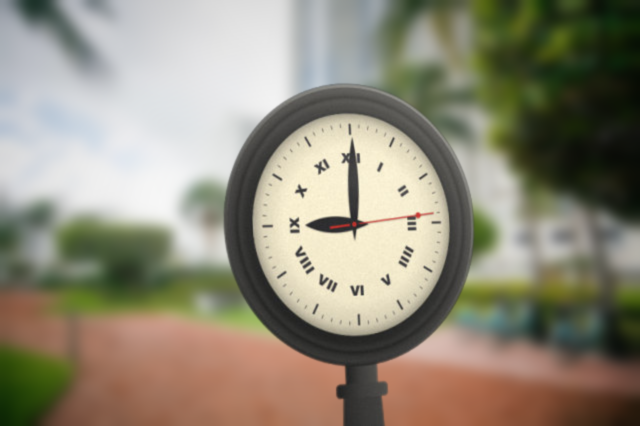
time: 9:00:14
